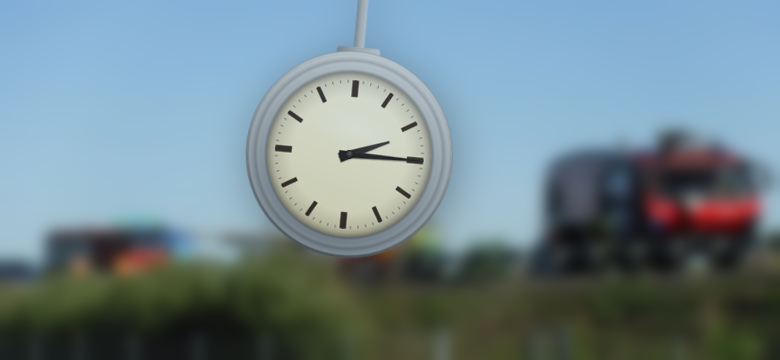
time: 2:15
